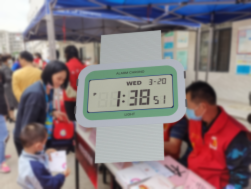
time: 1:38
